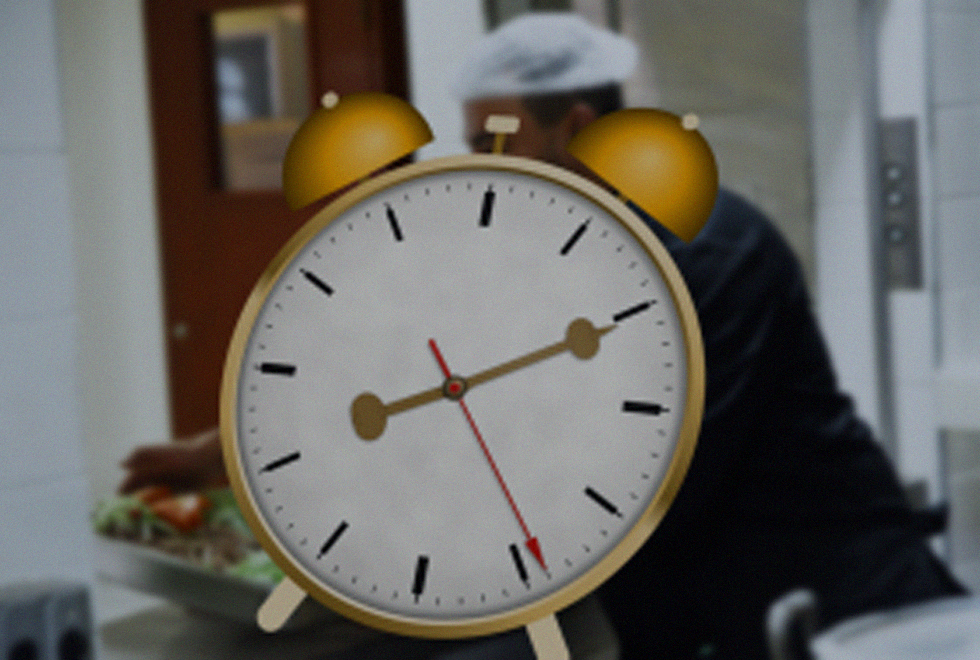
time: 8:10:24
